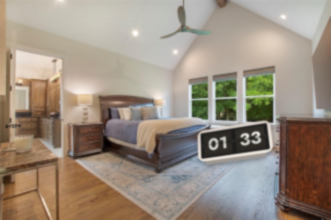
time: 1:33
